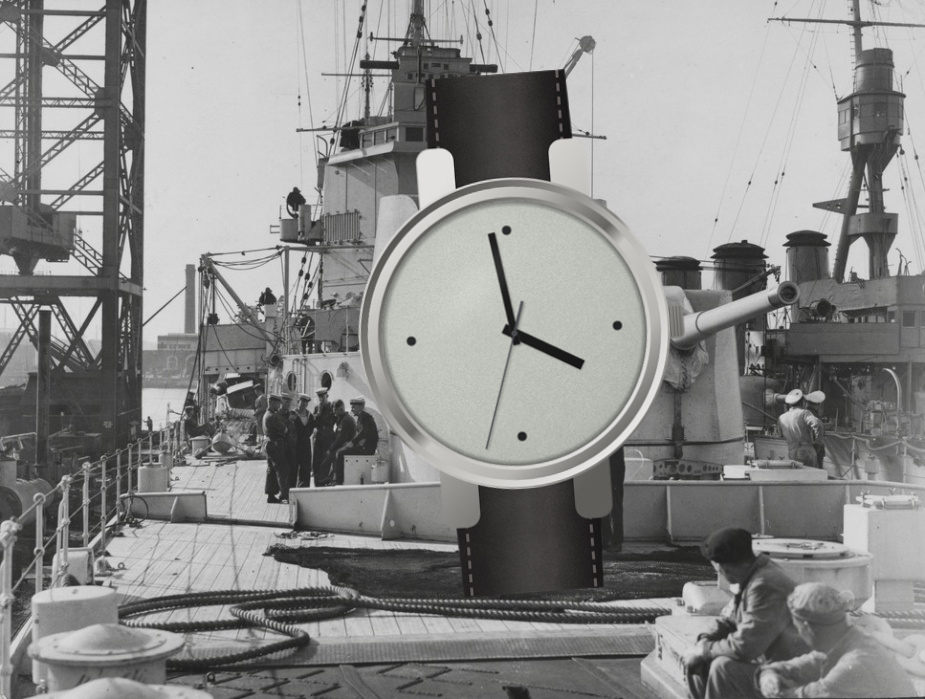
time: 3:58:33
